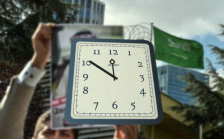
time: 11:51
